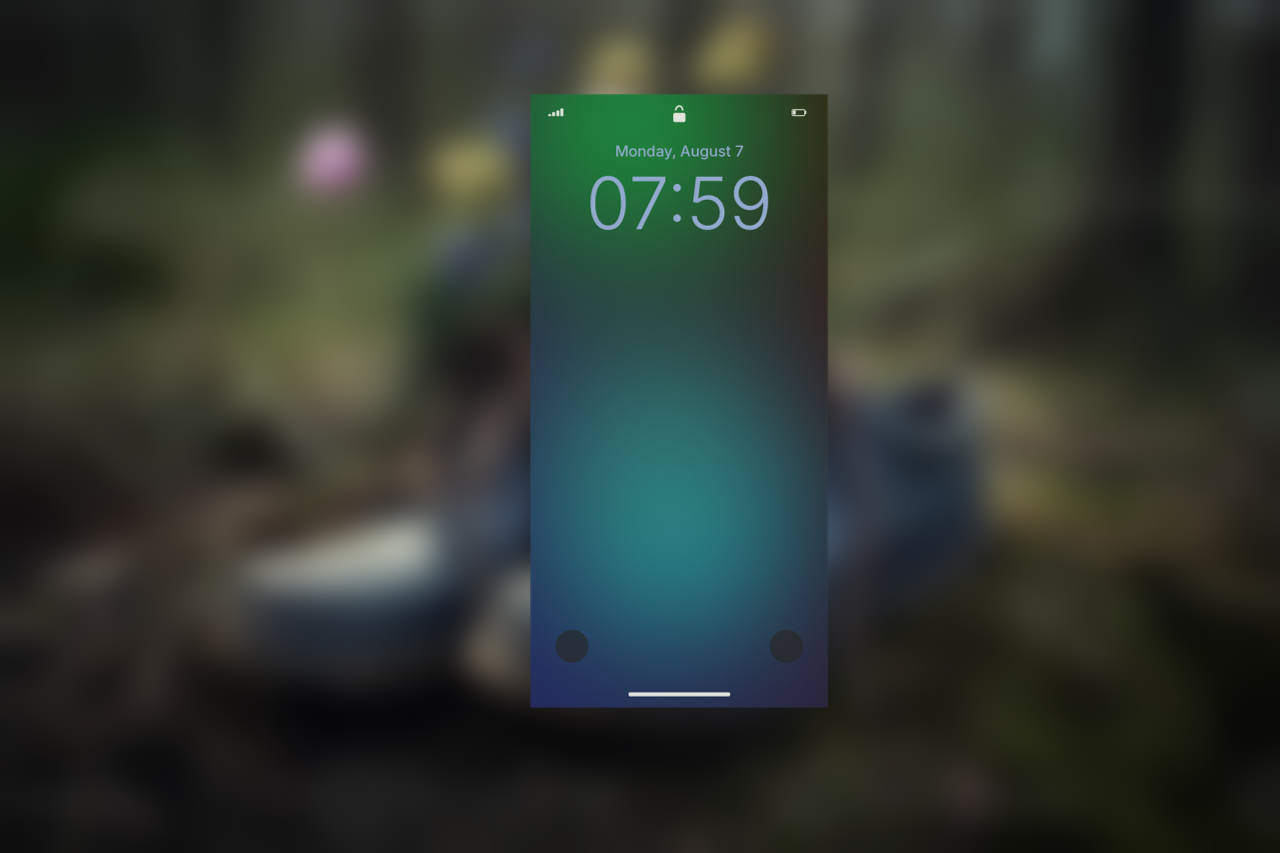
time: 7:59
